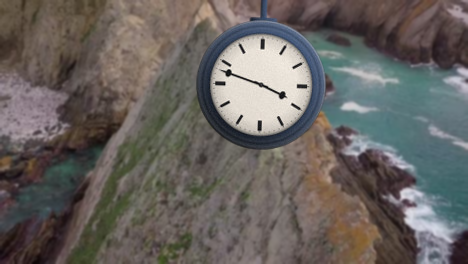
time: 3:48
